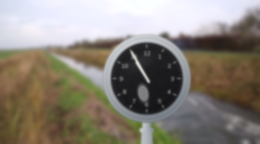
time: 10:55
